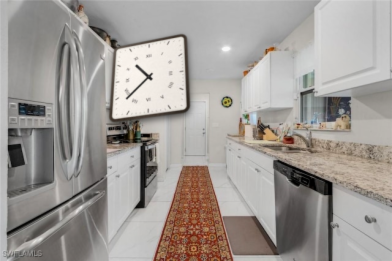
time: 10:38
